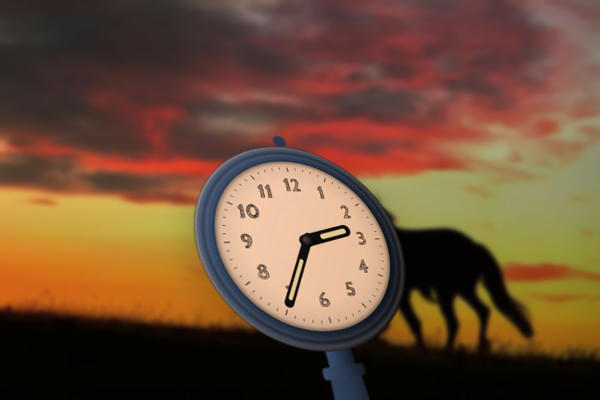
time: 2:35
